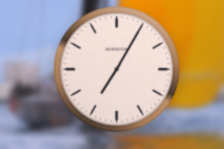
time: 7:05
